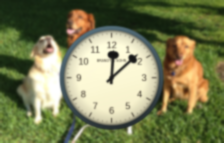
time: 12:08
